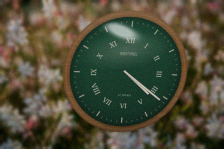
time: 4:21
